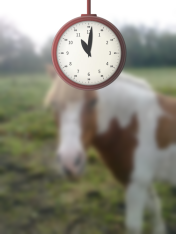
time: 11:01
